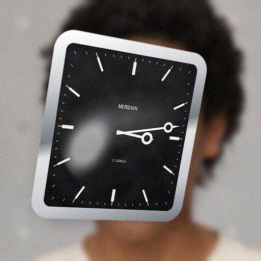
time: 3:13
